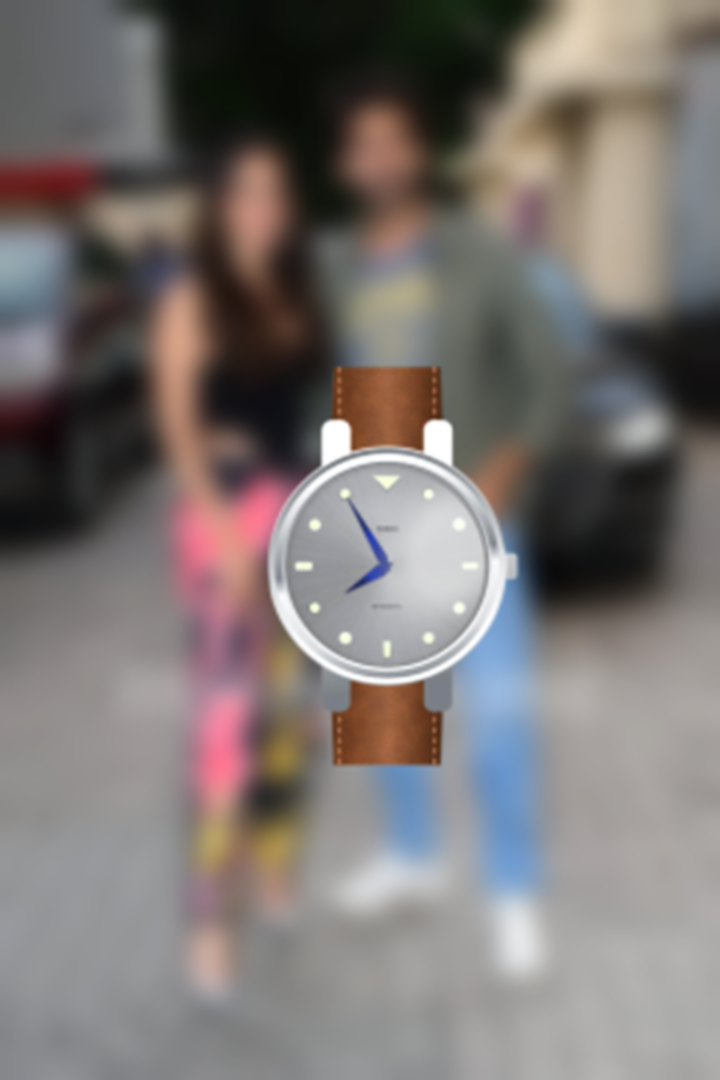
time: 7:55
